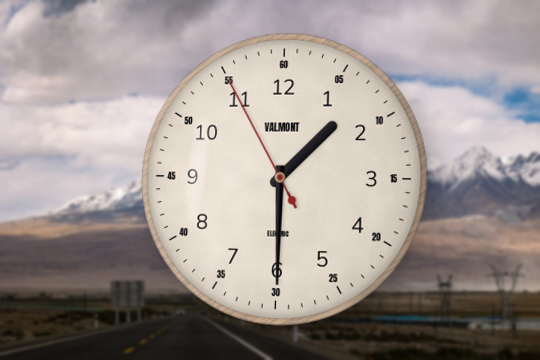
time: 1:29:55
